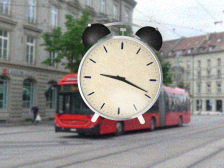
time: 9:19
